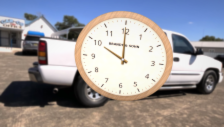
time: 10:00
